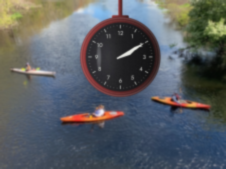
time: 2:10
